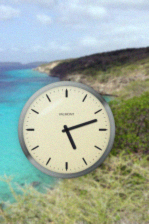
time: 5:12
